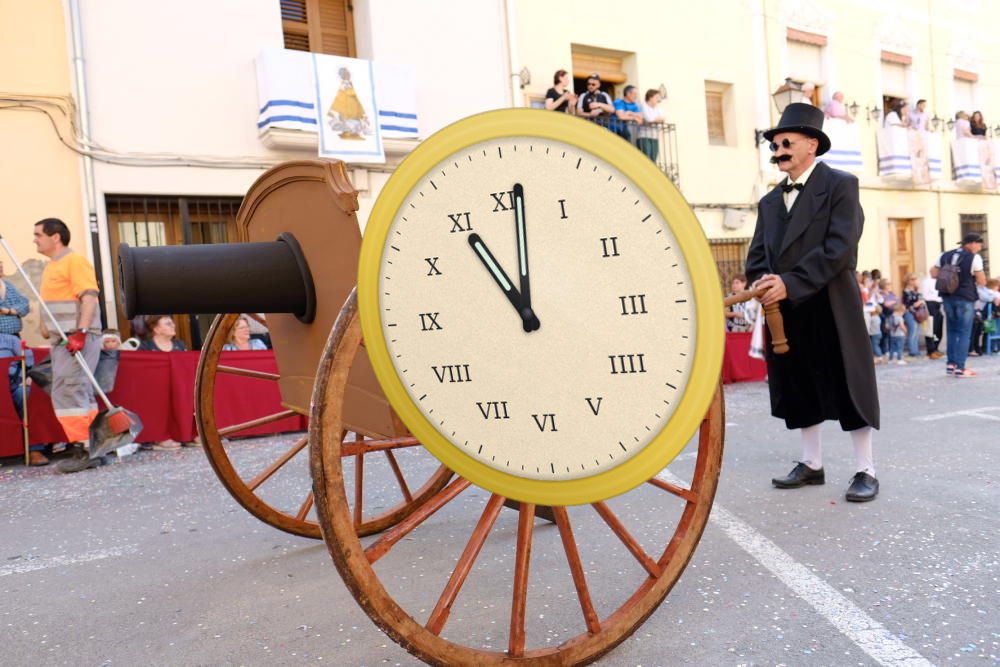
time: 11:01
